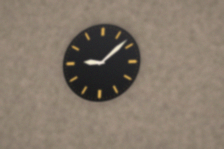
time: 9:08
